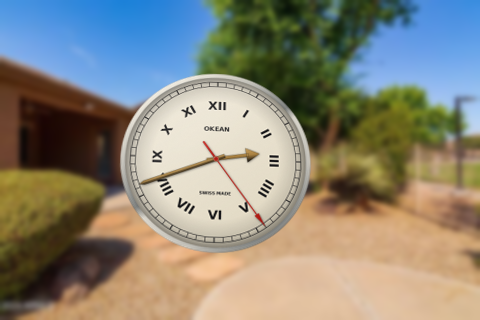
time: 2:41:24
